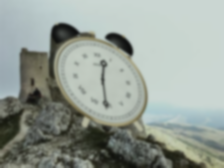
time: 12:31
